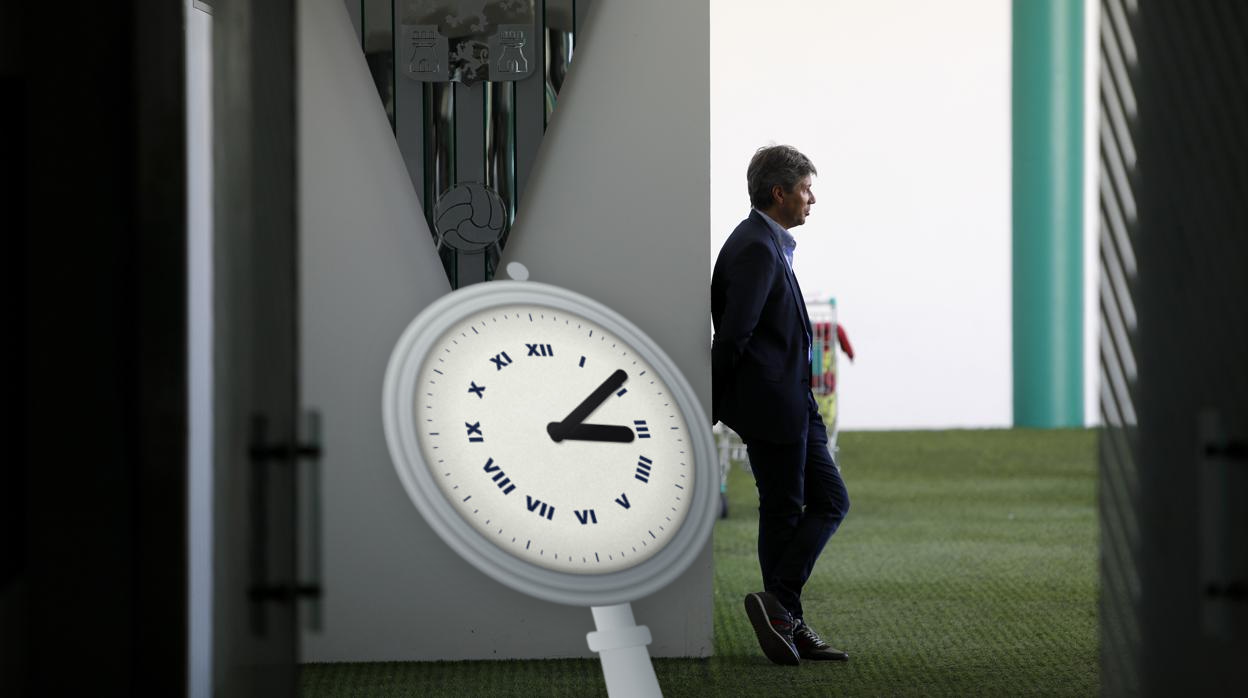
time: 3:09
